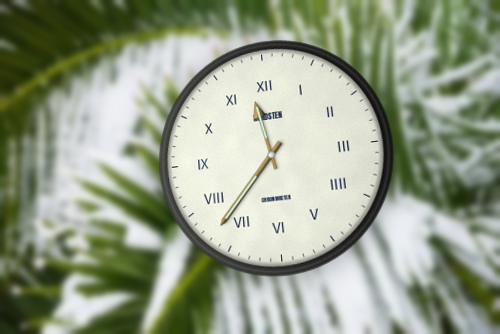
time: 11:37
